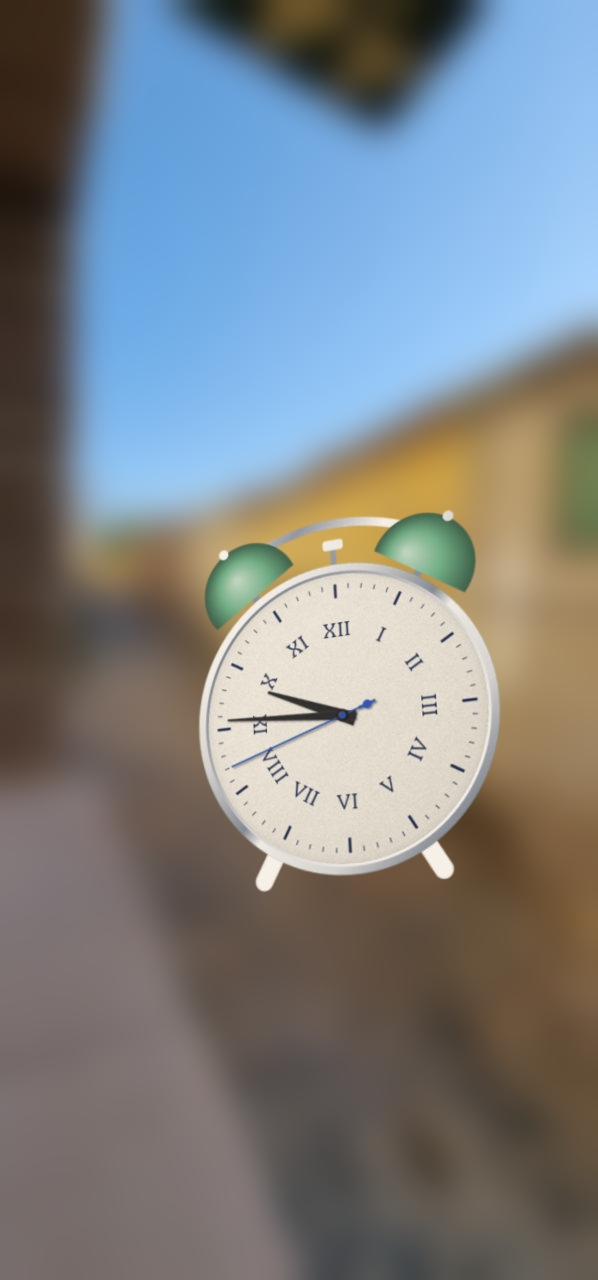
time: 9:45:42
